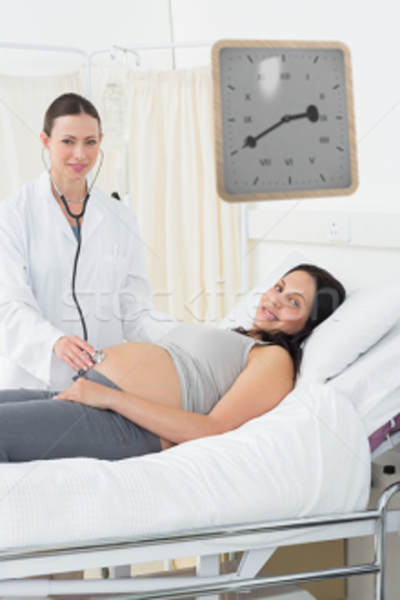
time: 2:40
